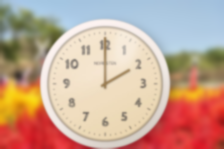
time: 2:00
